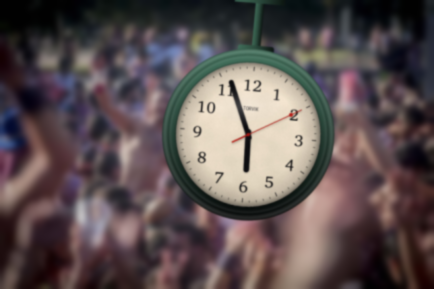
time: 5:56:10
